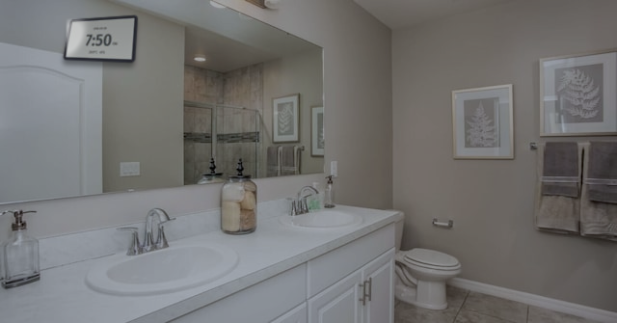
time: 7:50
